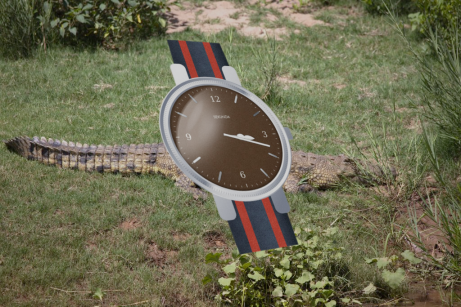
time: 3:18
